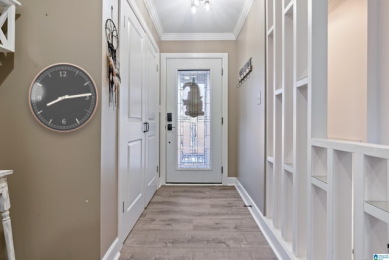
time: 8:14
